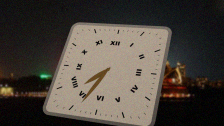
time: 7:34
